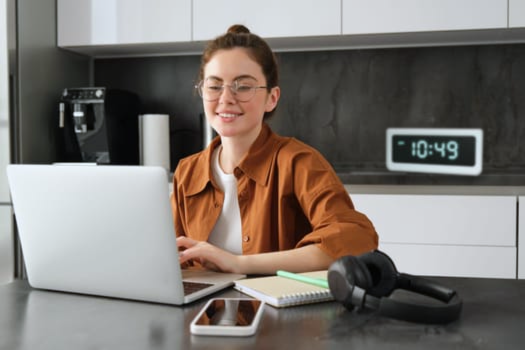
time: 10:49
